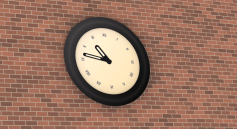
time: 10:47
